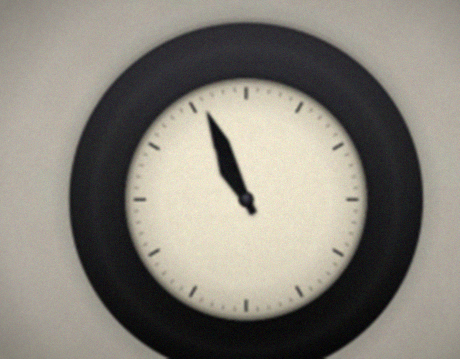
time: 10:56
